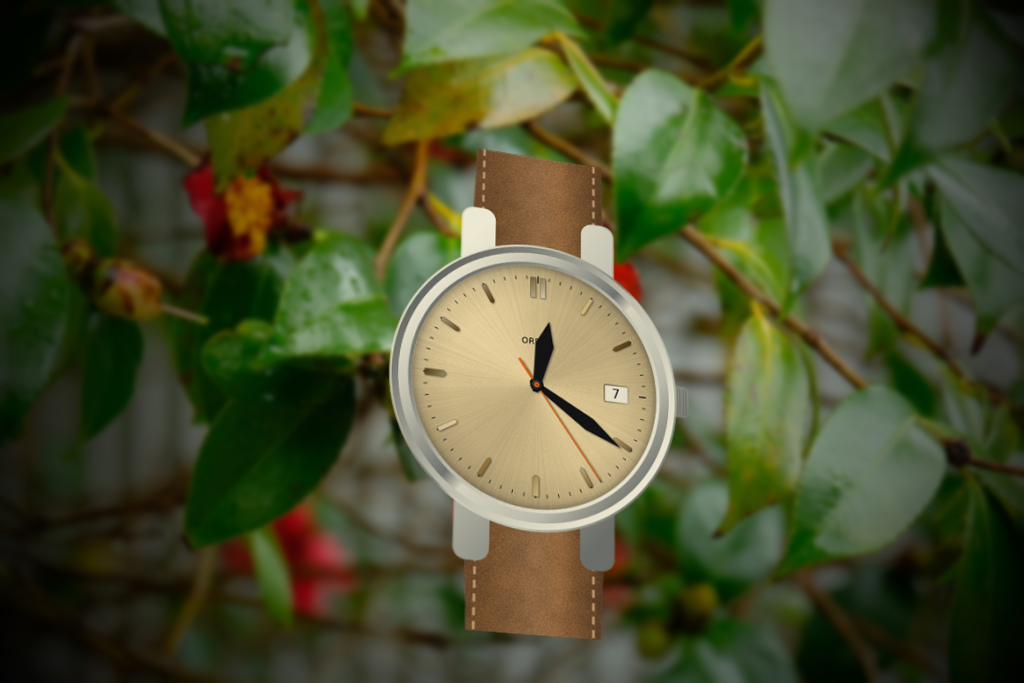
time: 12:20:24
